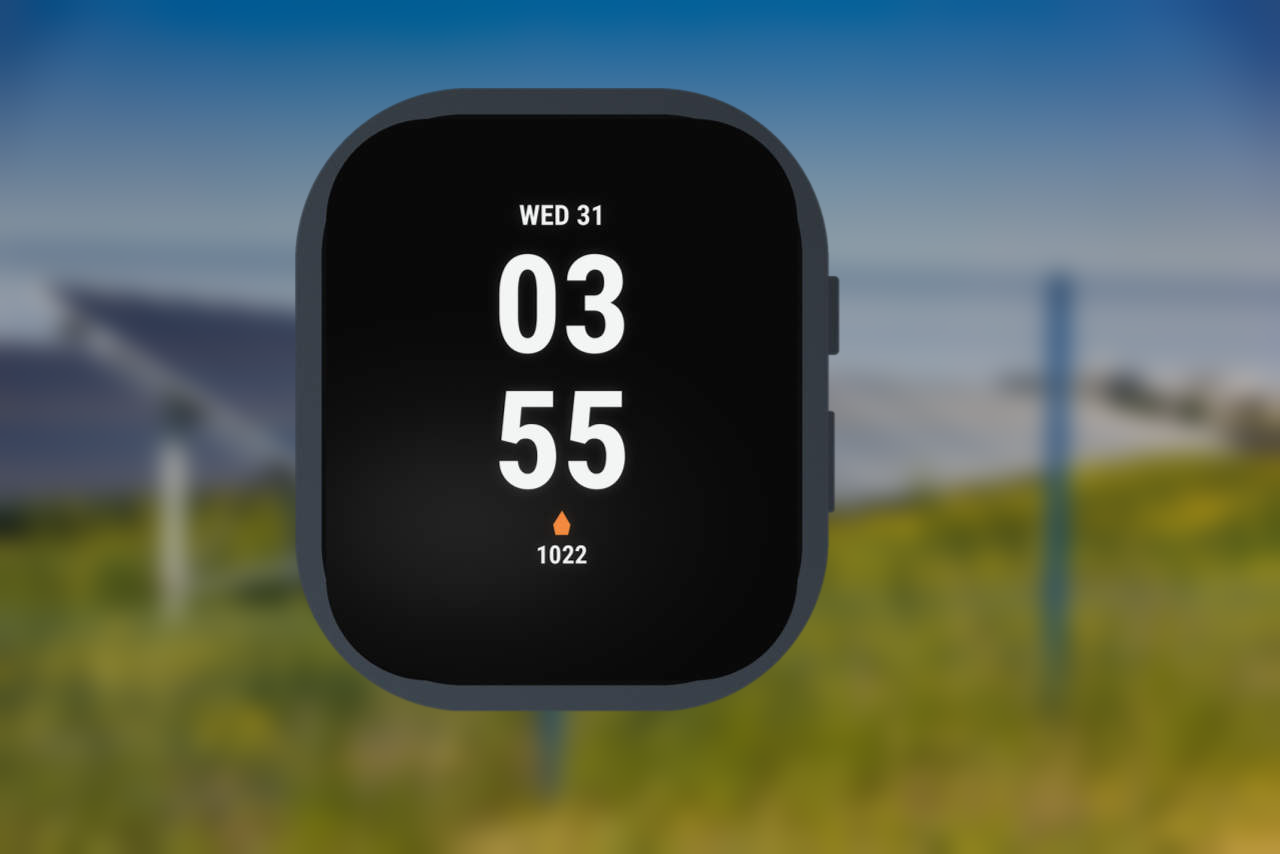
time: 3:55
